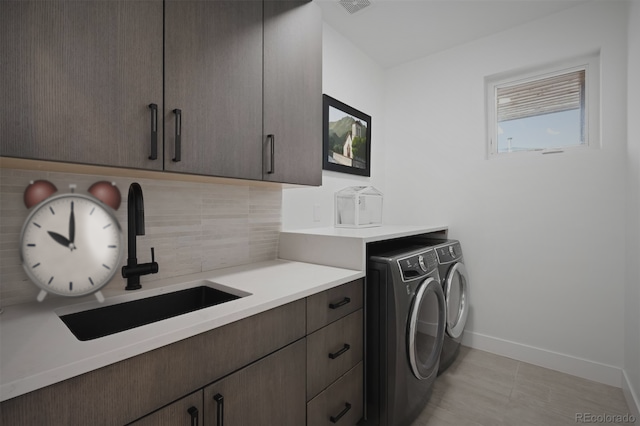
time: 10:00
